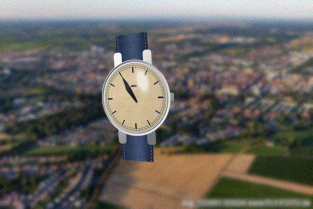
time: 10:55
